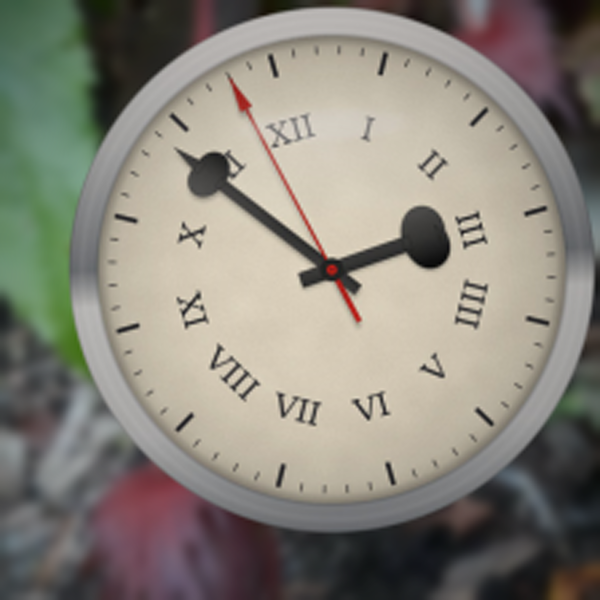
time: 2:53:58
